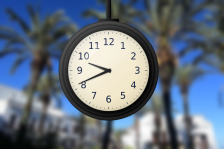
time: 9:41
